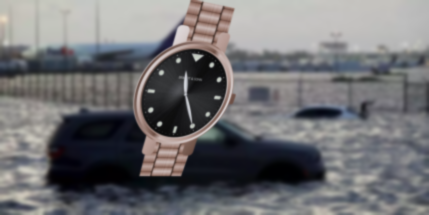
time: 11:25
